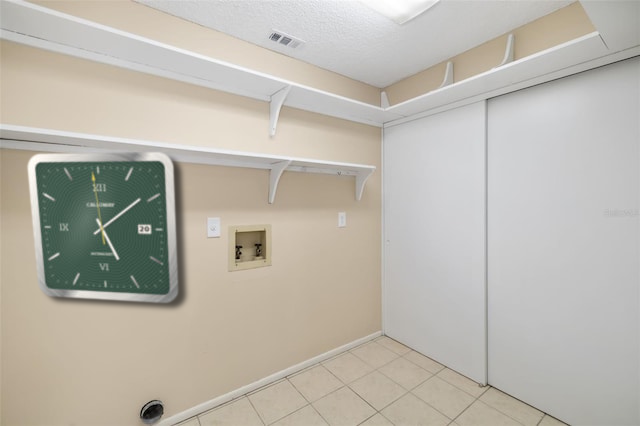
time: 5:08:59
